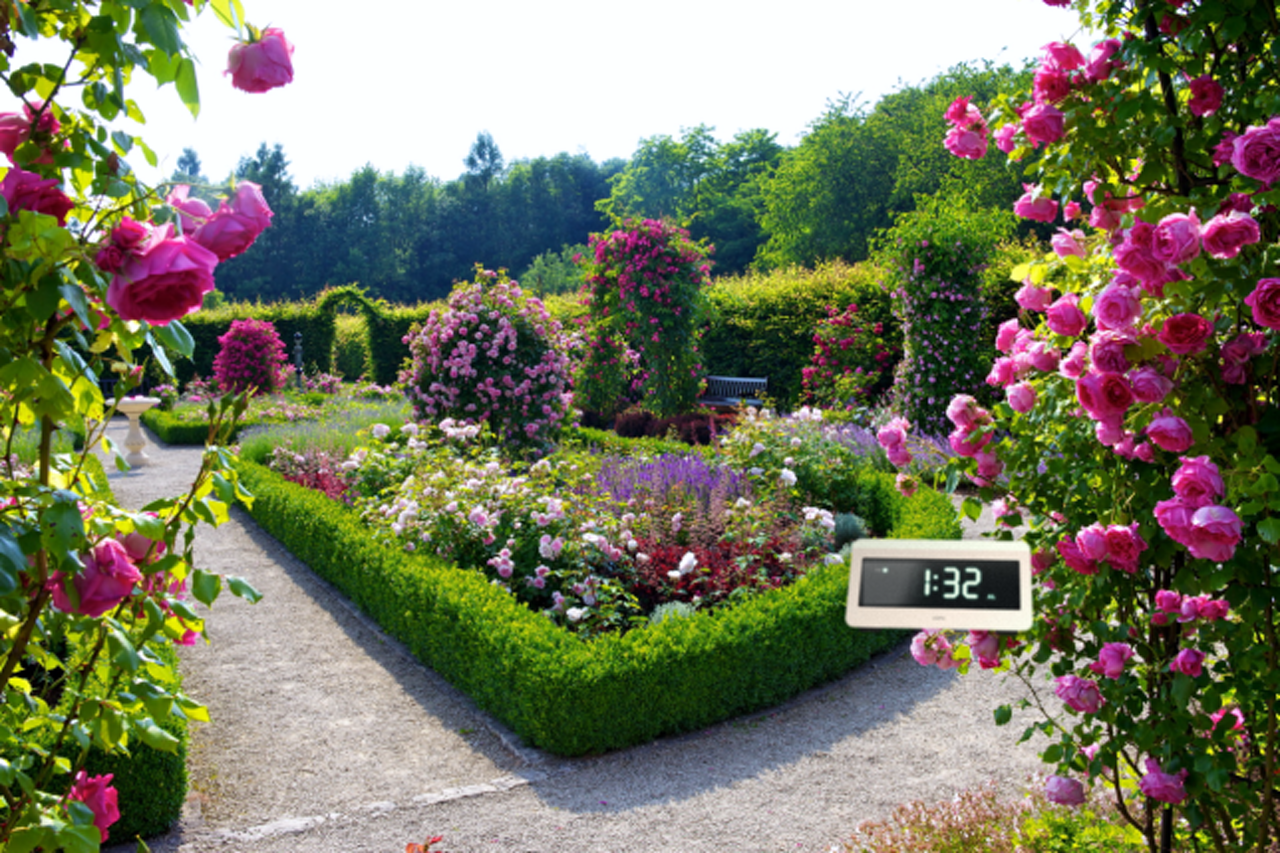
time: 1:32
